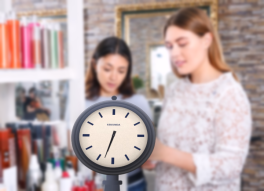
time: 6:33
